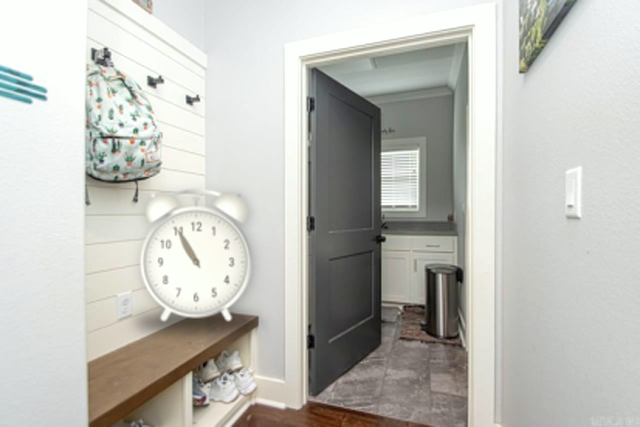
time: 10:55
